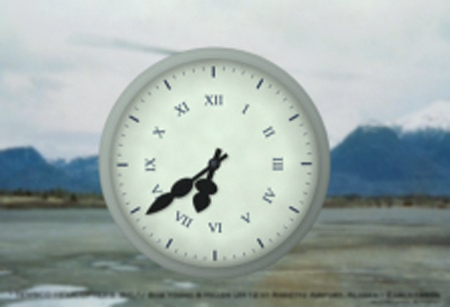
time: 6:39
